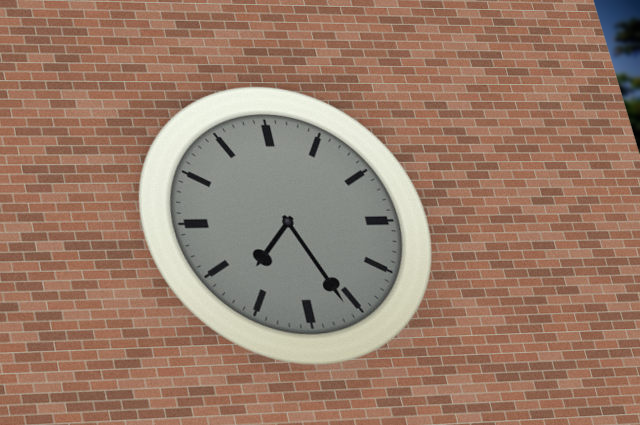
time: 7:26
